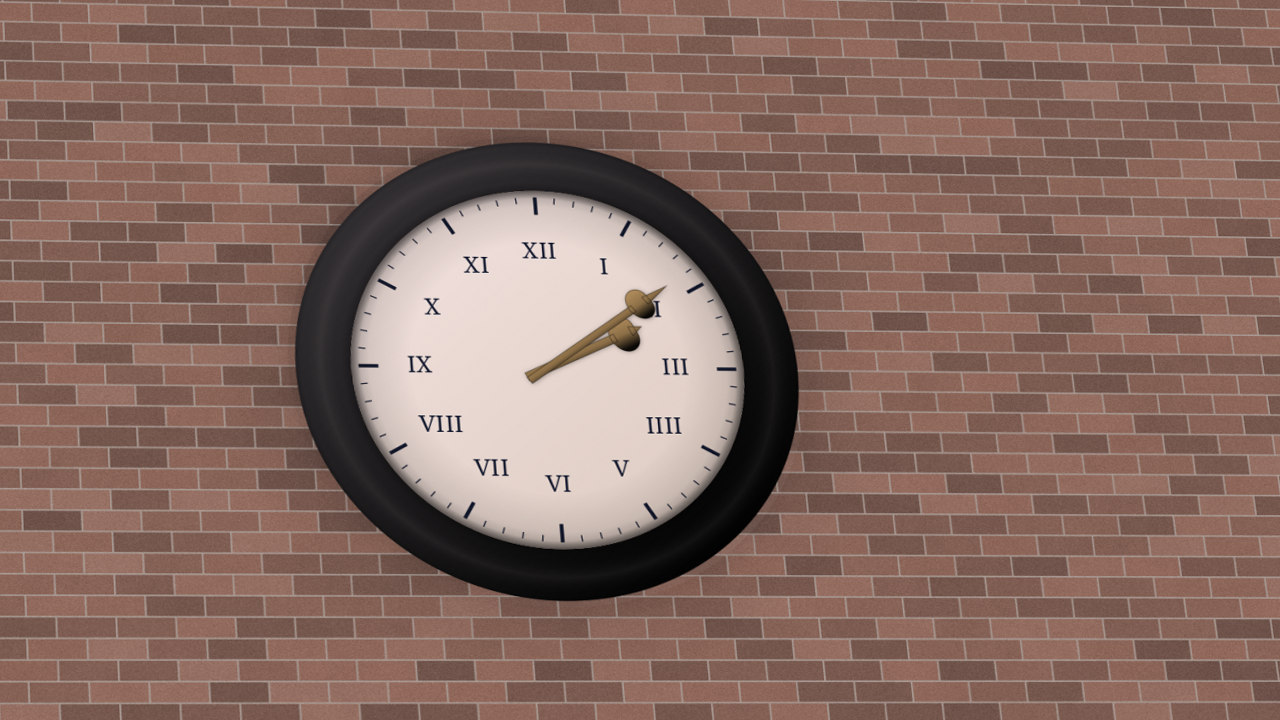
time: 2:09
